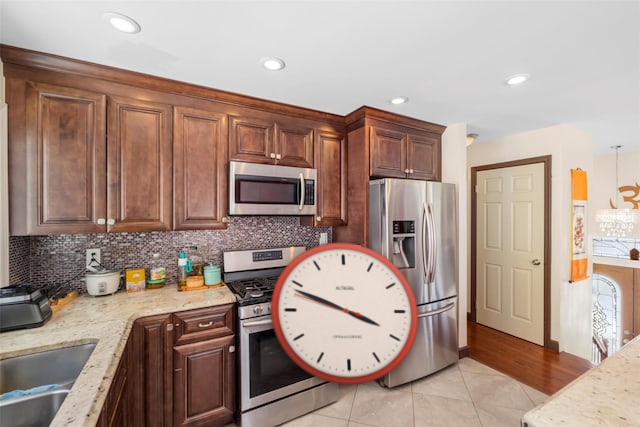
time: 3:48:48
